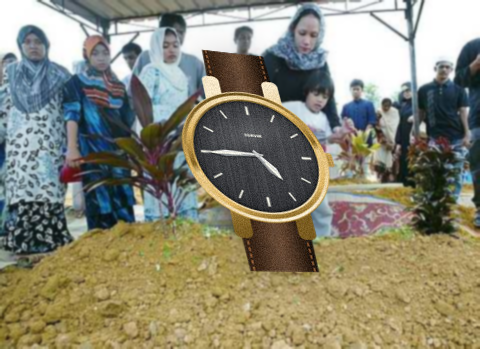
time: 4:45
